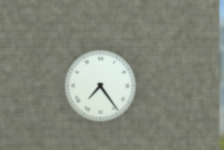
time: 7:24
